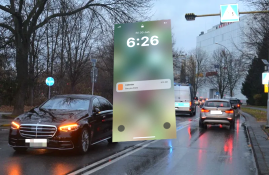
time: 6:26
